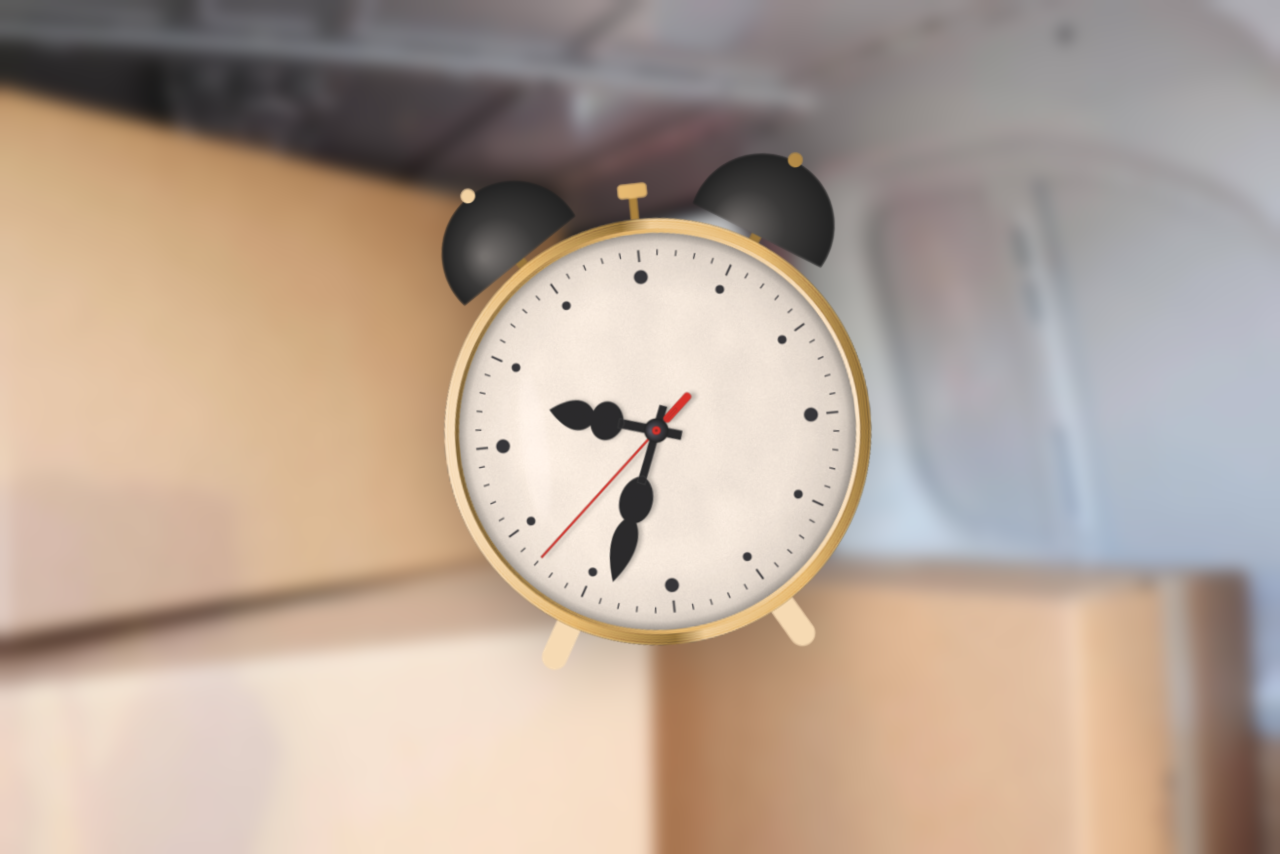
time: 9:33:38
